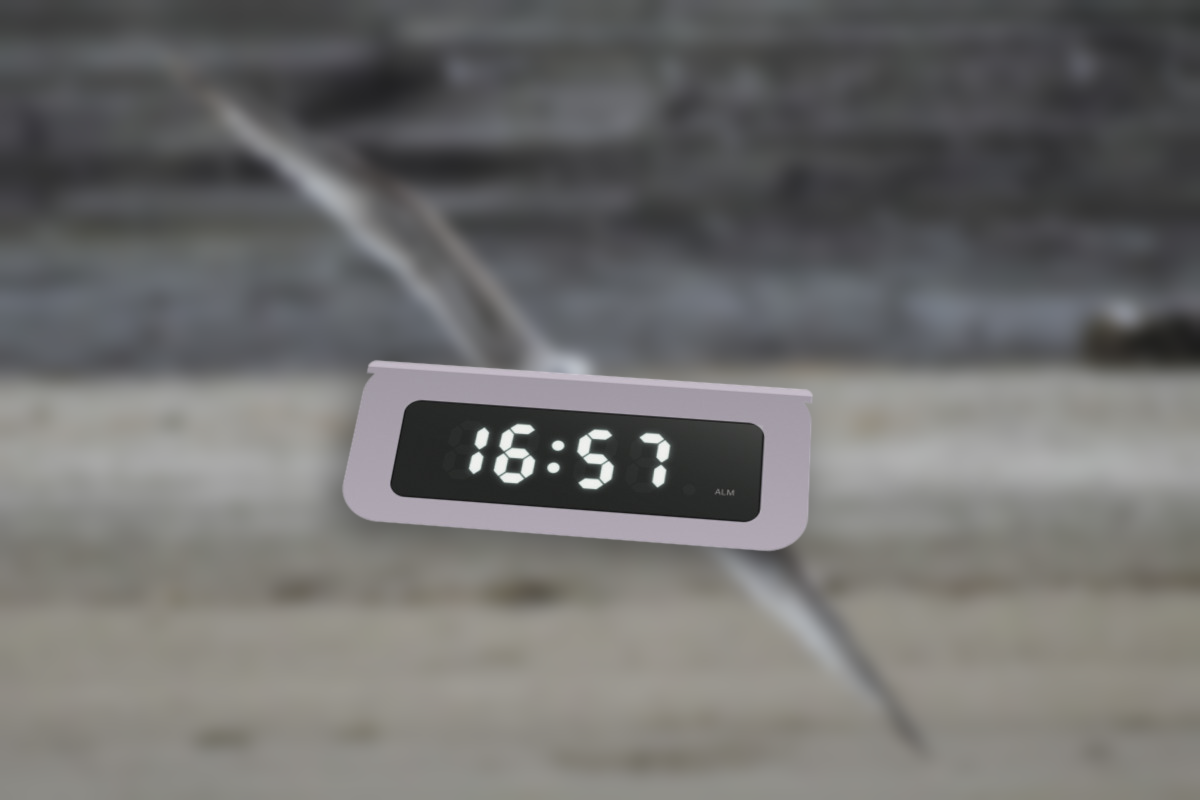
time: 16:57
